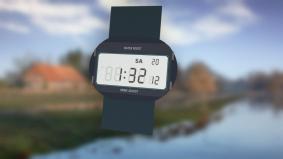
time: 1:32:12
